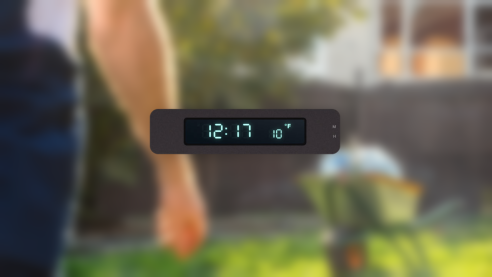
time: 12:17
